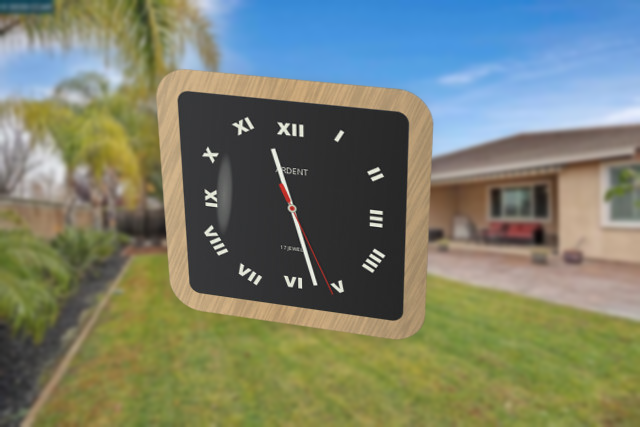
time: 11:27:26
